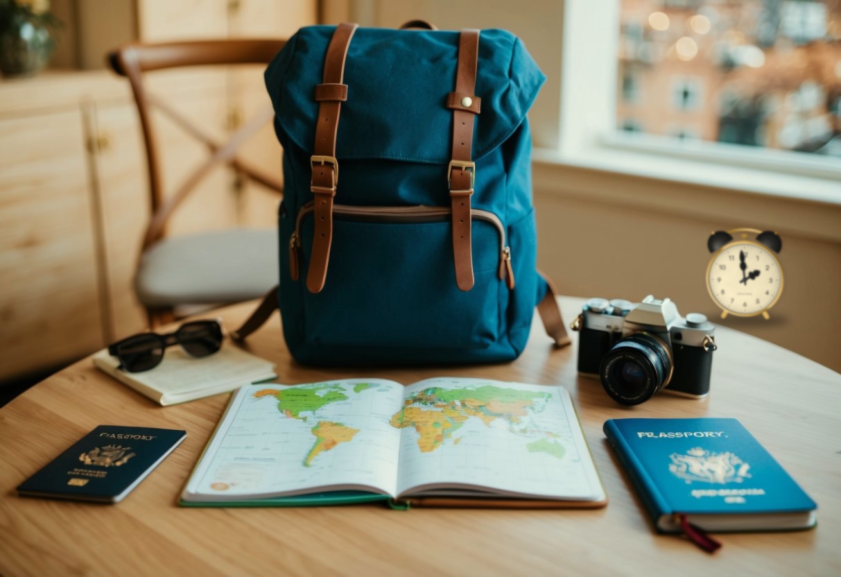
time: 1:59
